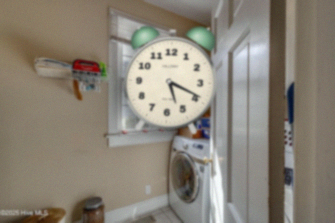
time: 5:19
